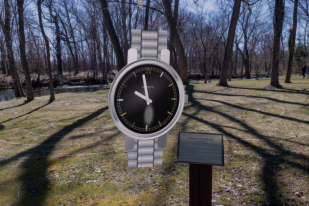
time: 9:58
